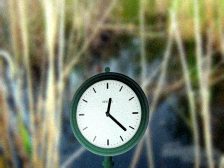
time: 12:22
